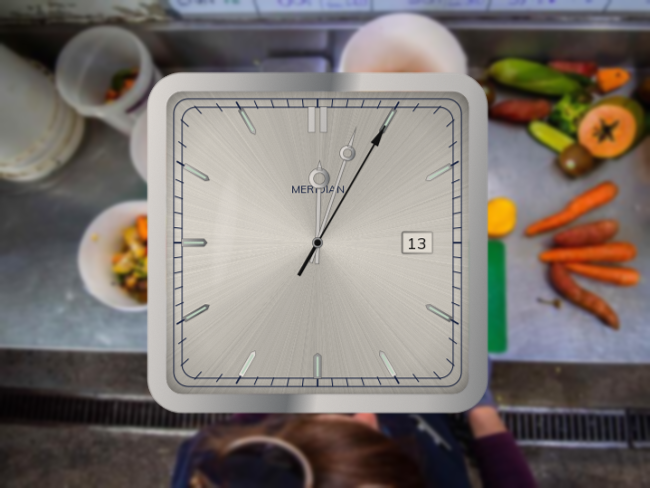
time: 12:03:05
